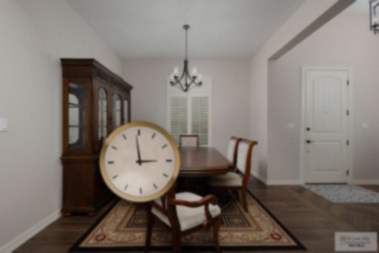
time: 2:59
